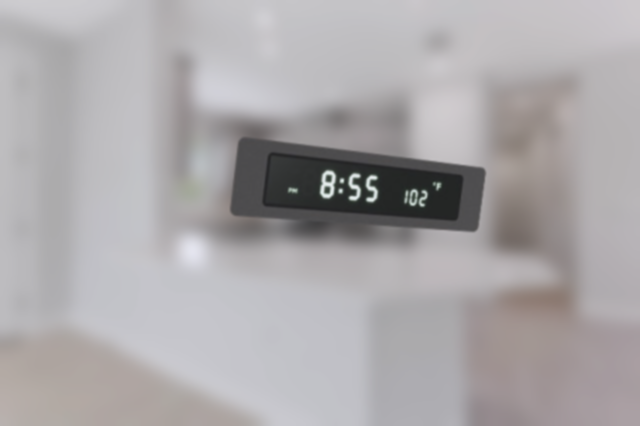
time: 8:55
